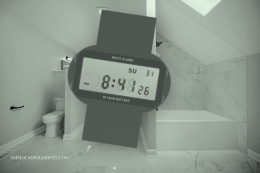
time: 8:41:26
